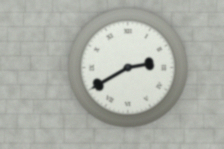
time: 2:40
